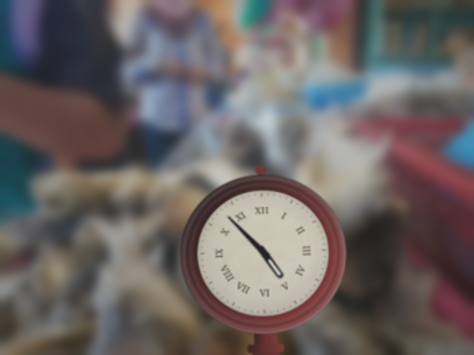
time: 4:53
